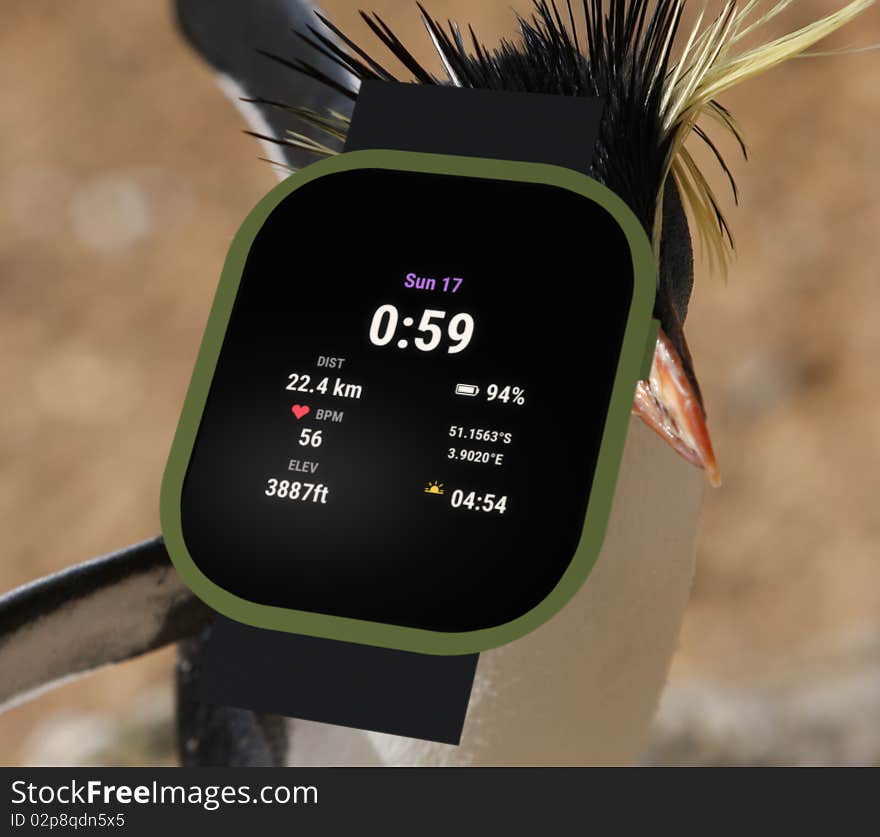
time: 0:59
